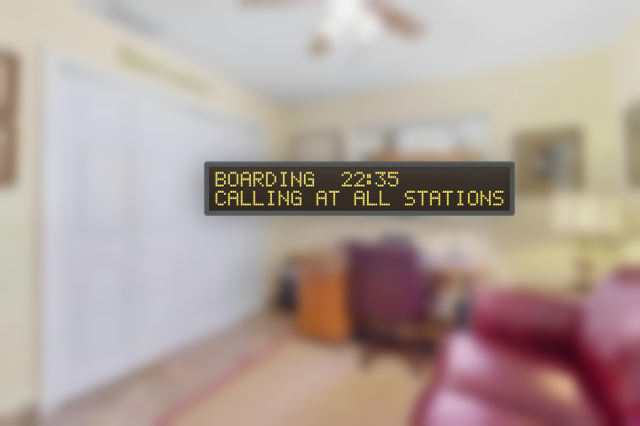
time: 22:35
